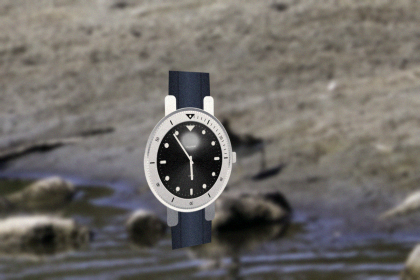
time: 5:54
